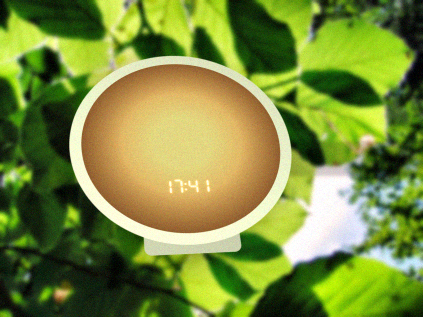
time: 17:41
